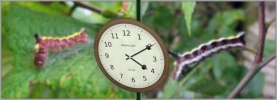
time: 4:10
